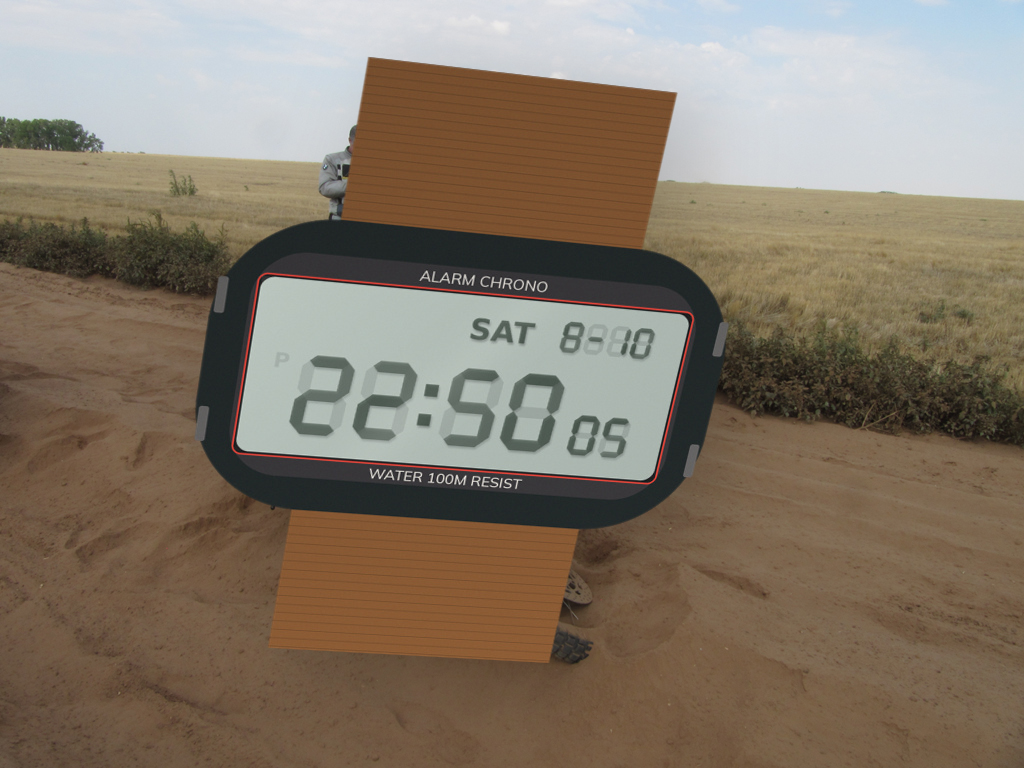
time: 22:50:05
